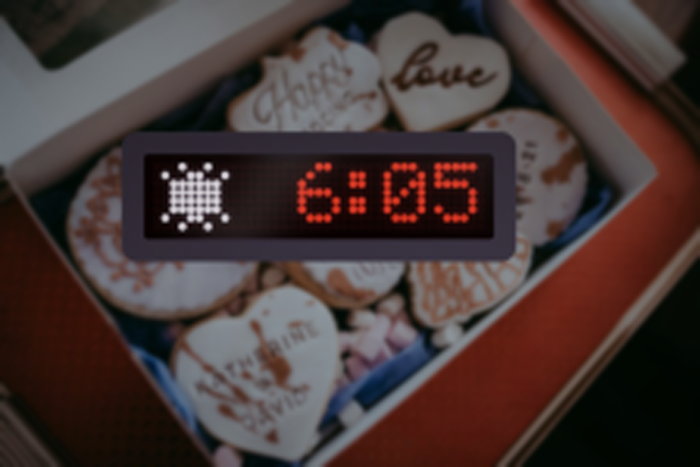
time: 6:05
